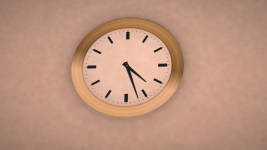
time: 4:27
